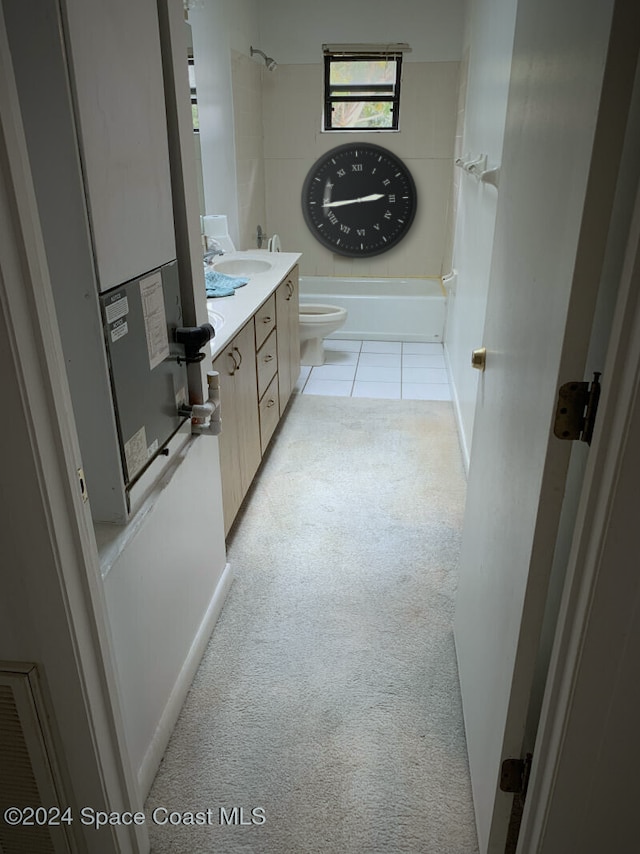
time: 2:44
